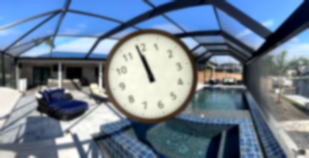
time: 11:59
